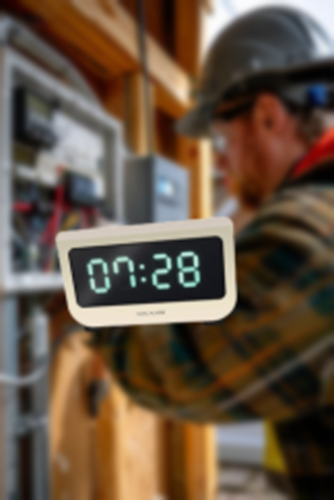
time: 7:28
